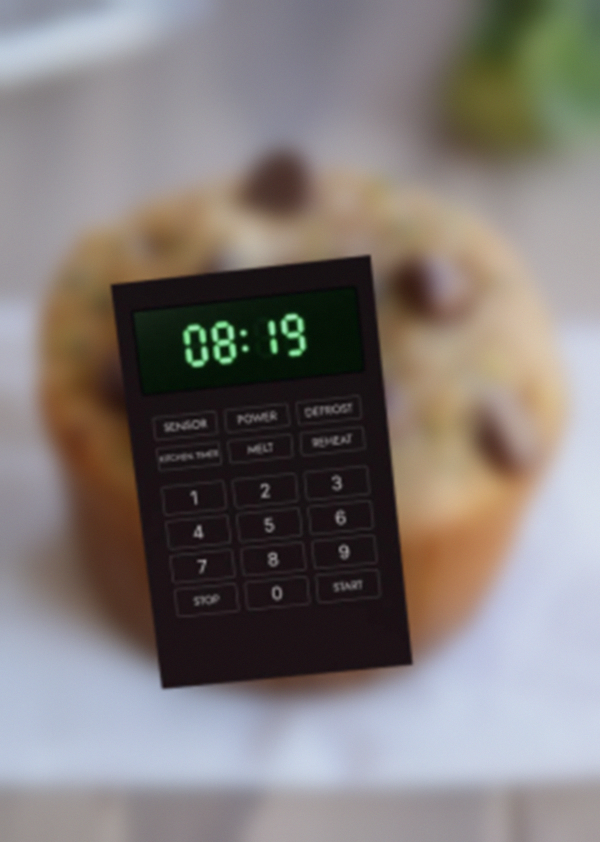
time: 8:19
